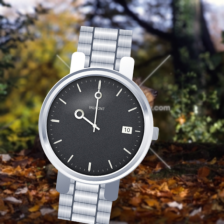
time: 10:00
